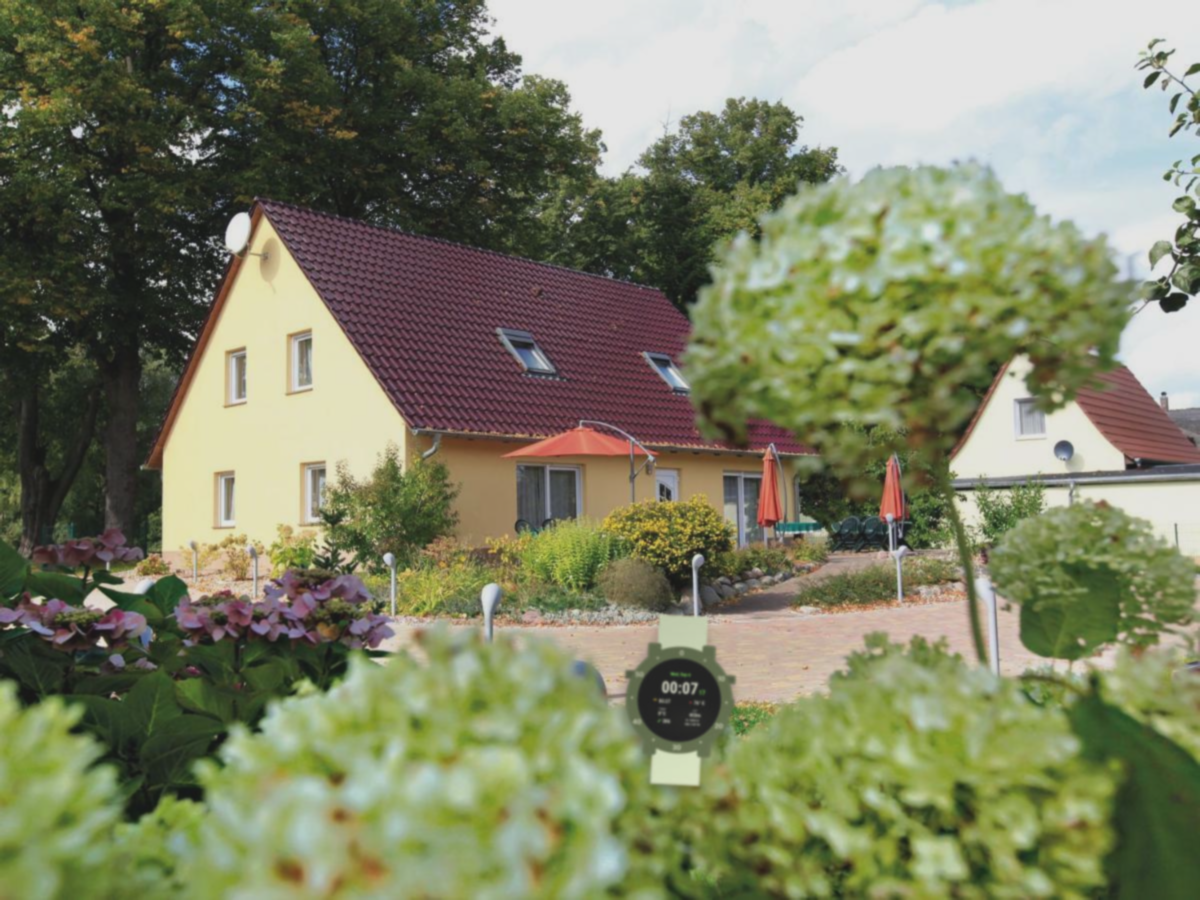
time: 0:07
